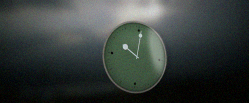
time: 10:01
